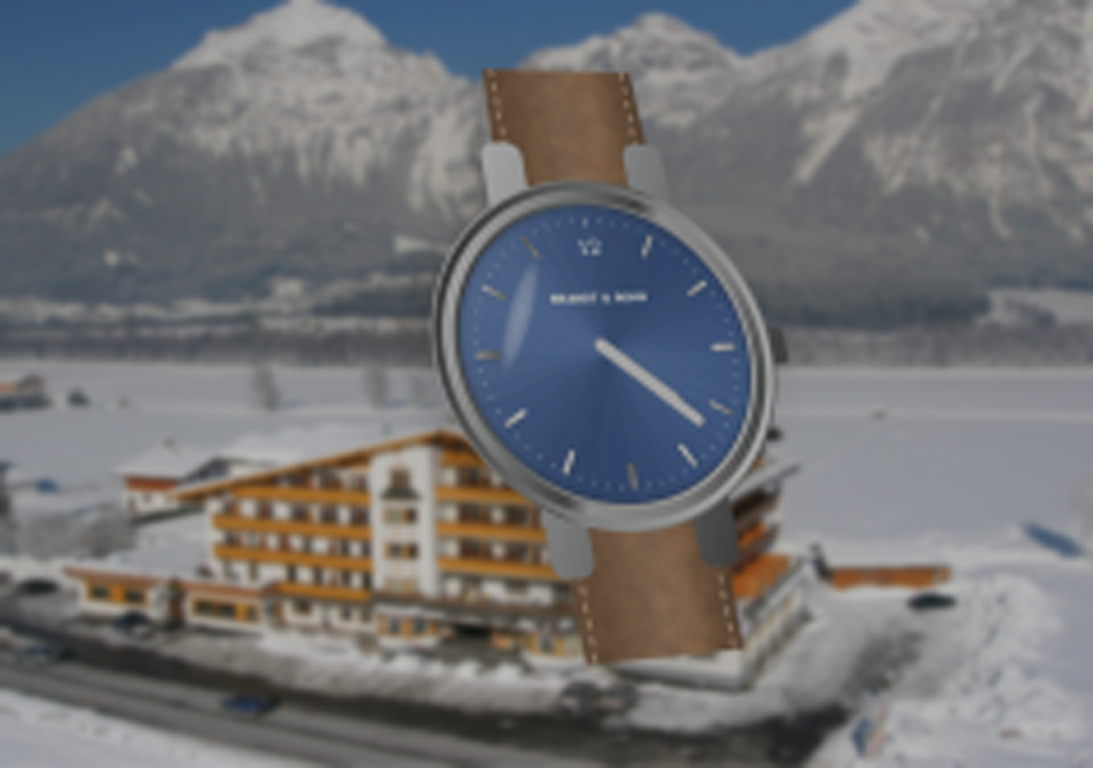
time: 4:22
